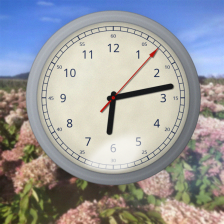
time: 6:13:07
